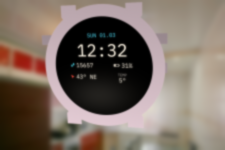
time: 12:32
